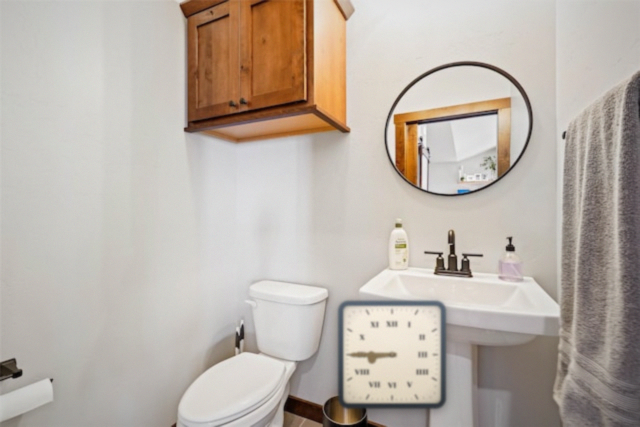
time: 8:45
